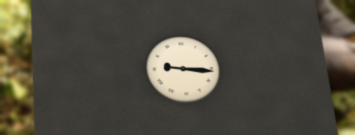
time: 9:16
